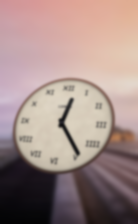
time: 12:24
